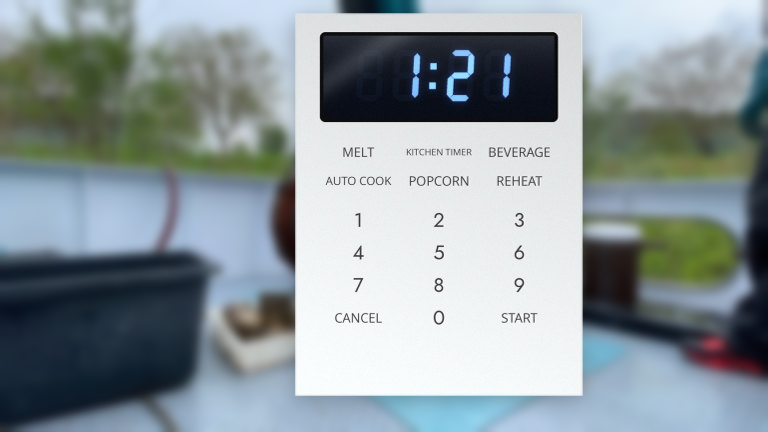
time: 1:21
